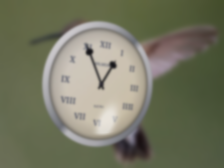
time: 12:55
